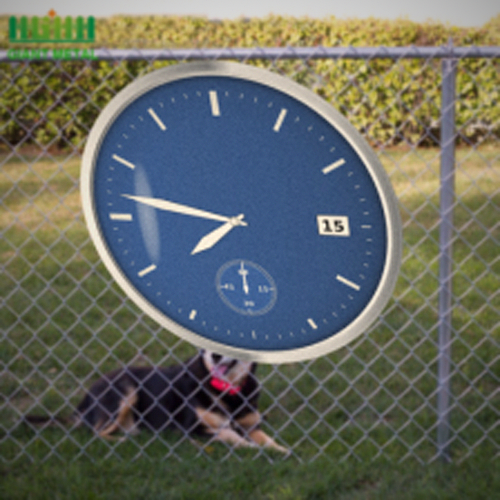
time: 7:47
